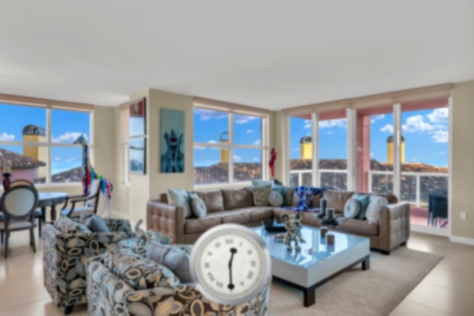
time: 12:30
